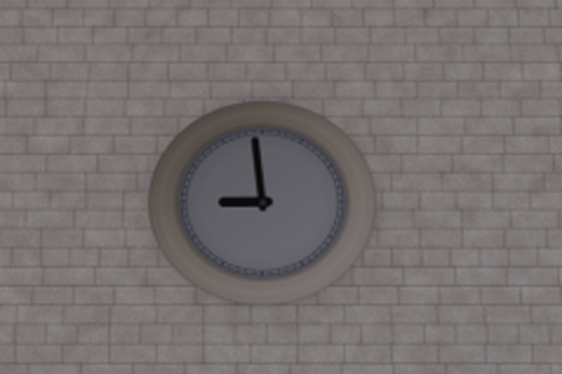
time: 8:59
